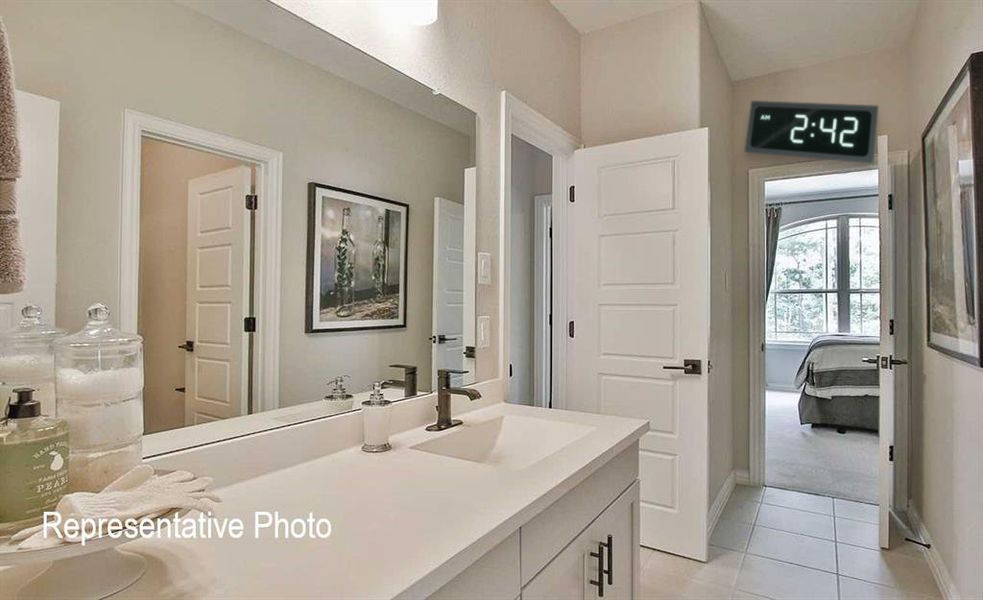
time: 2:42
